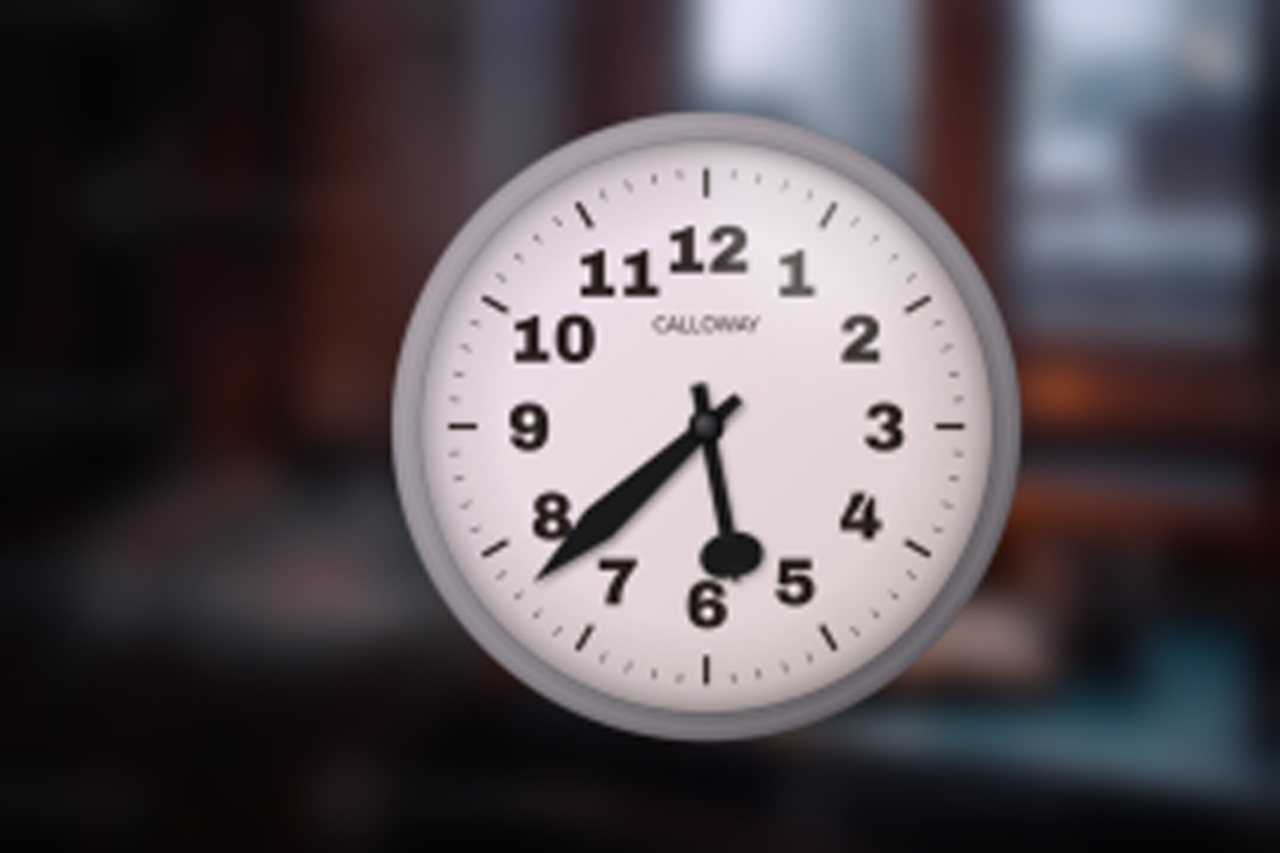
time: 5:38
